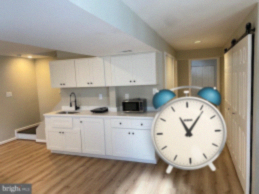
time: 11:06
